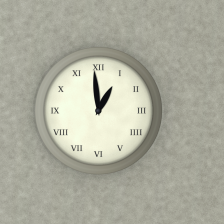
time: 12:59
